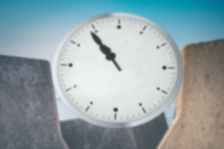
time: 10:54
